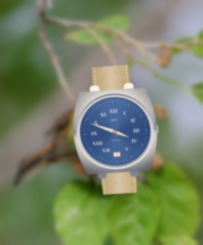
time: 3:49
